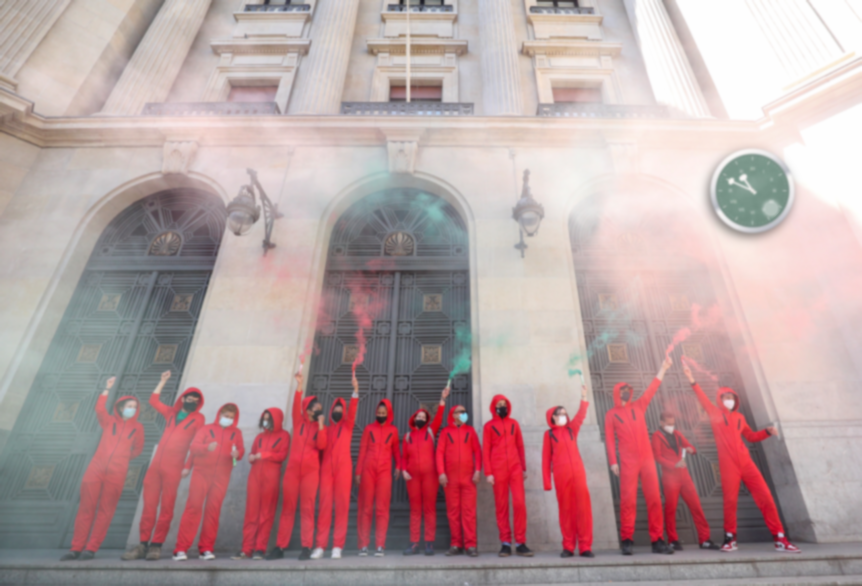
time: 10:49
